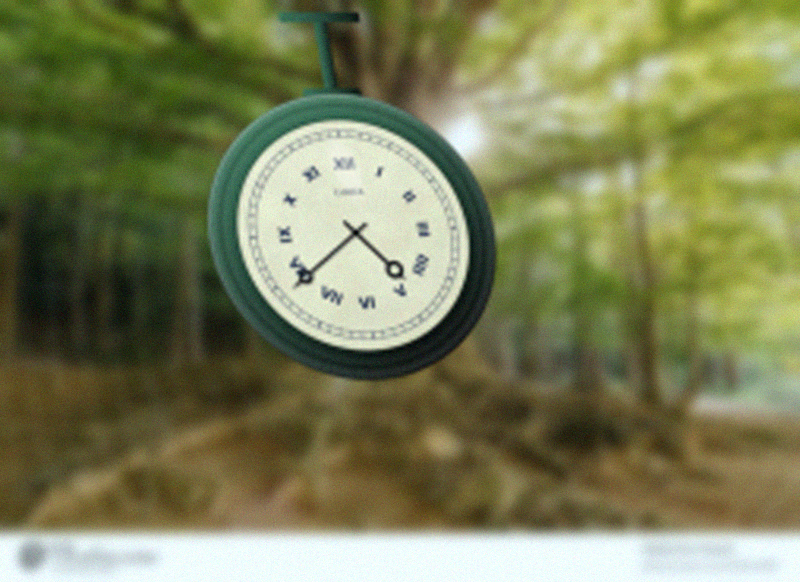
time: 4:39
